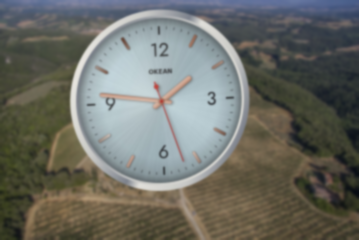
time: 1:46:27
